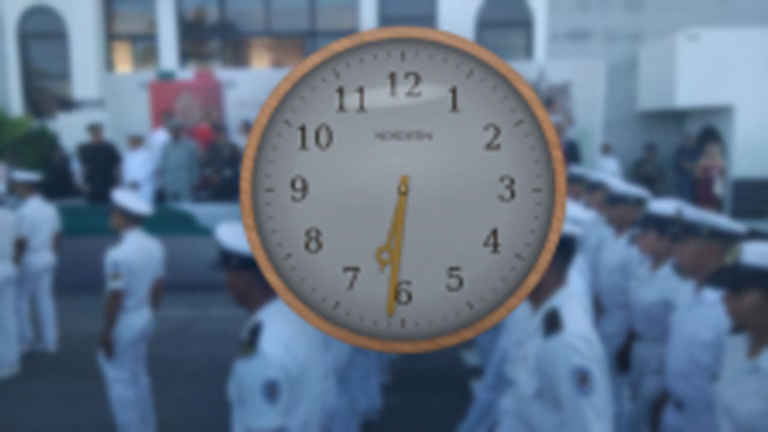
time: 6:31
